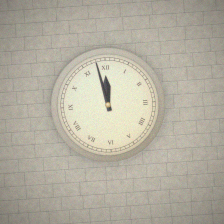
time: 11:58
